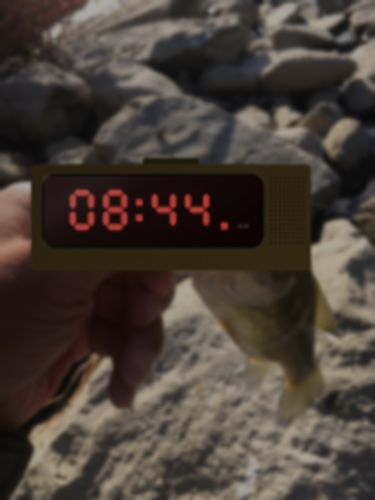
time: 8:44
